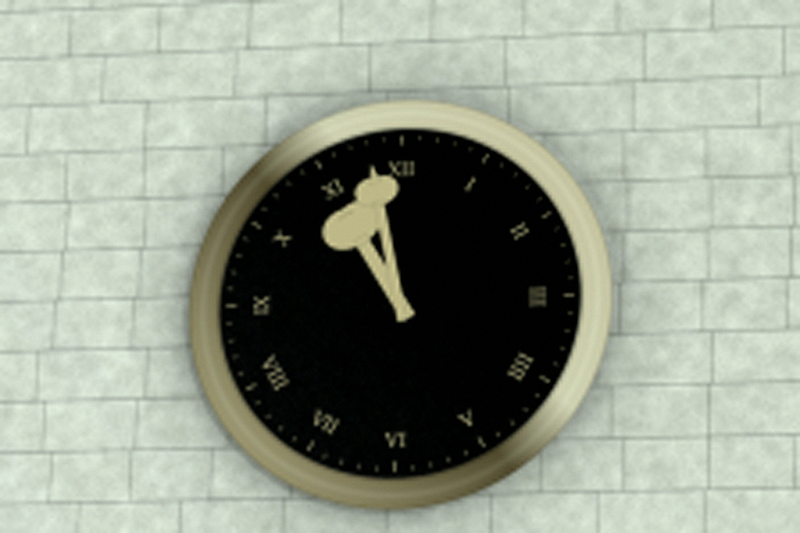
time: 10:58
